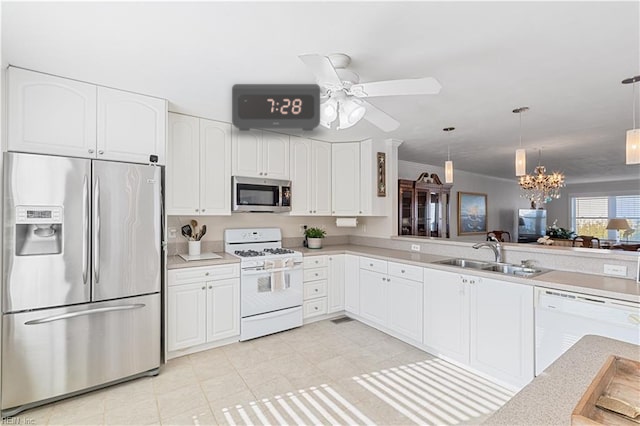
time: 7:28
